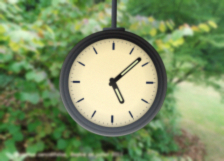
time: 5:08
